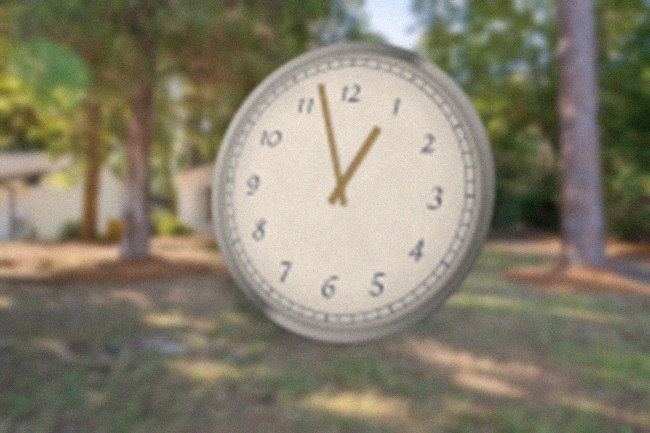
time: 12:57
